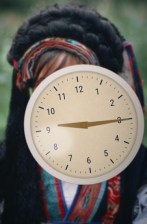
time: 9:15
